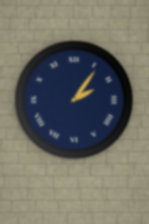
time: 2:06
